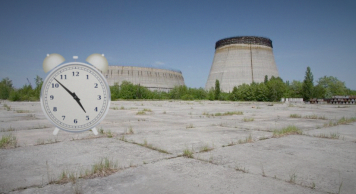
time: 4:52
